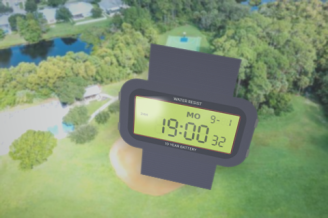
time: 19:00:32
